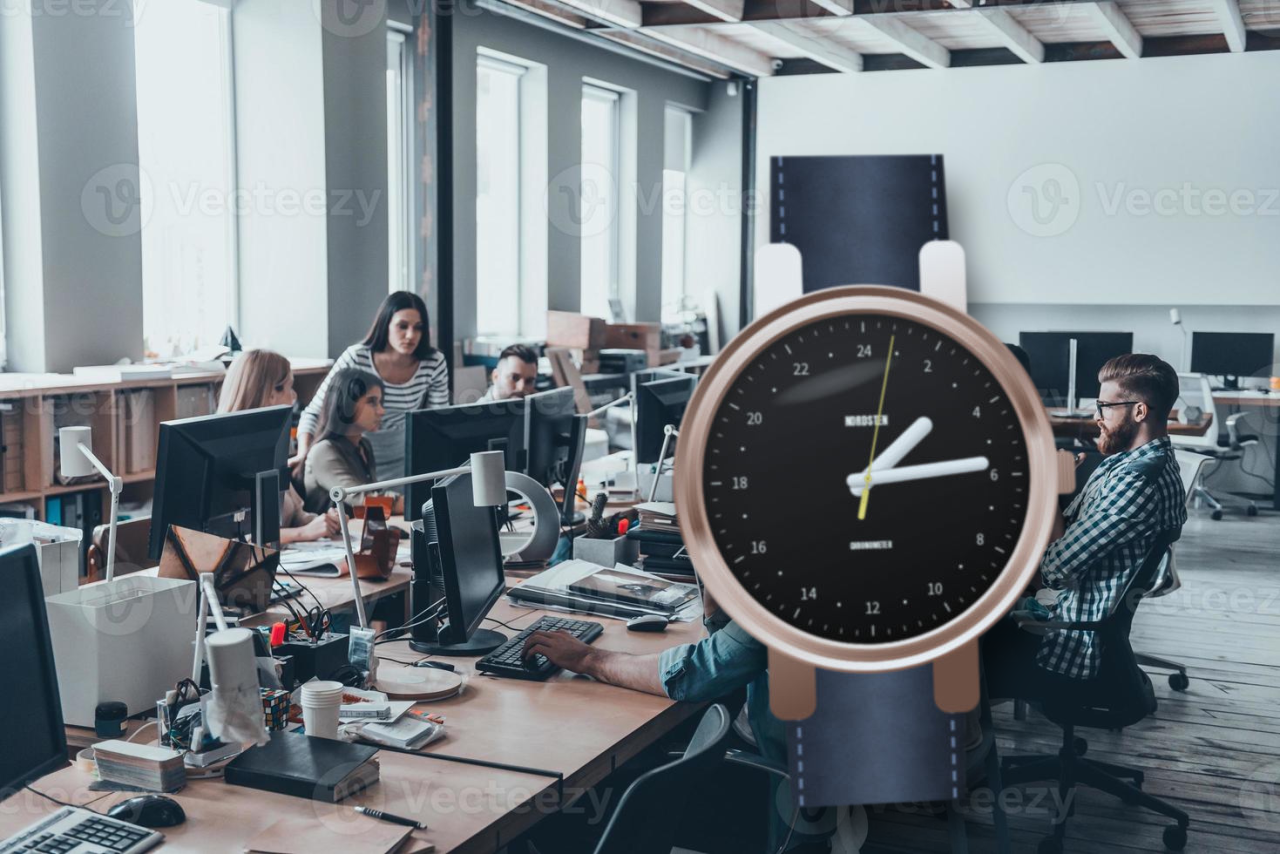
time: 3:14:02
